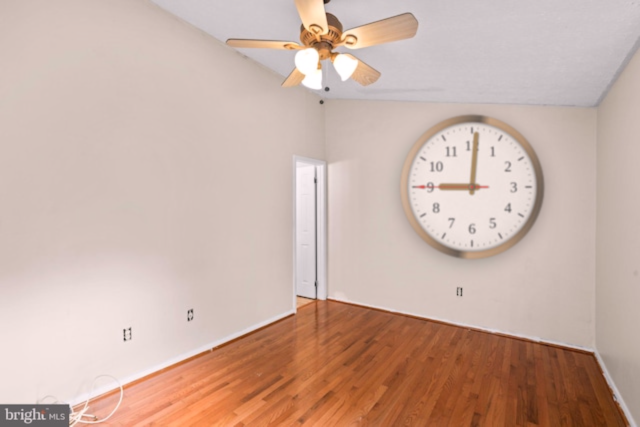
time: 9:00:45
